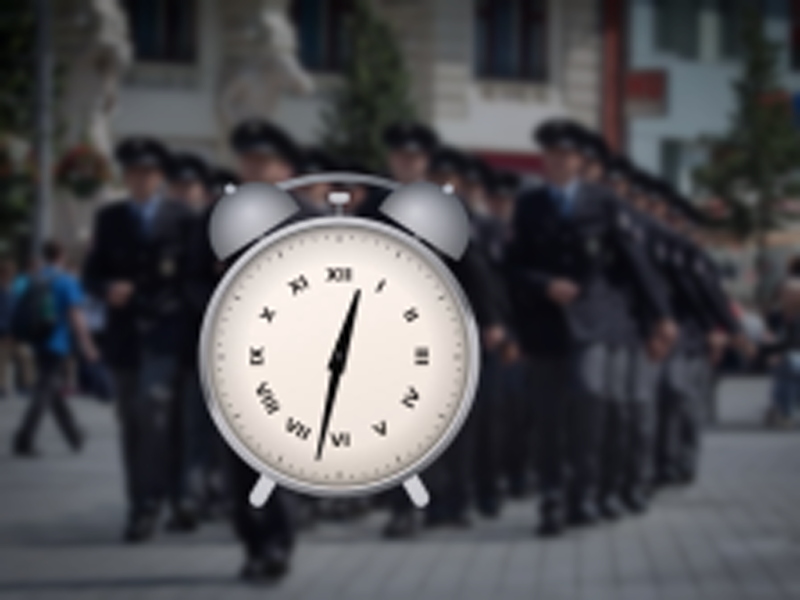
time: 12:32
